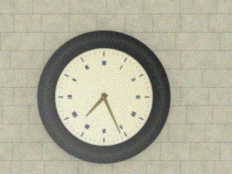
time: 7:26
